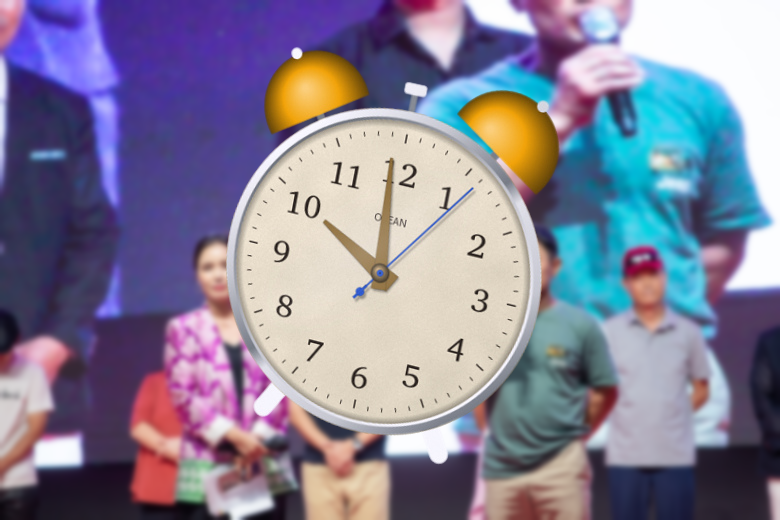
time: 9:59:06
